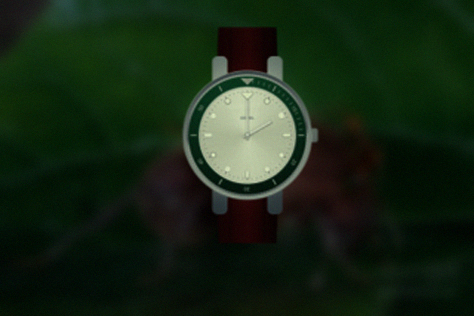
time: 2:00
